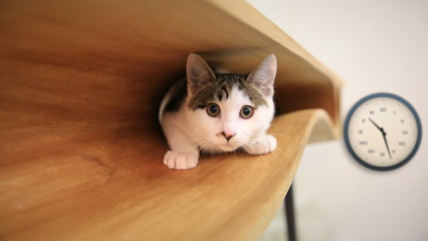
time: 10:27
